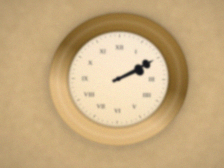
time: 2:10
